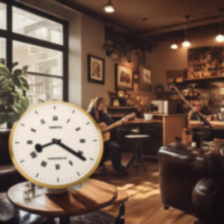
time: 8:21
